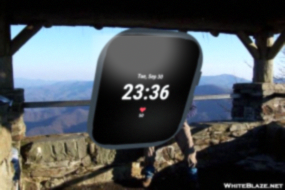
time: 23:36
